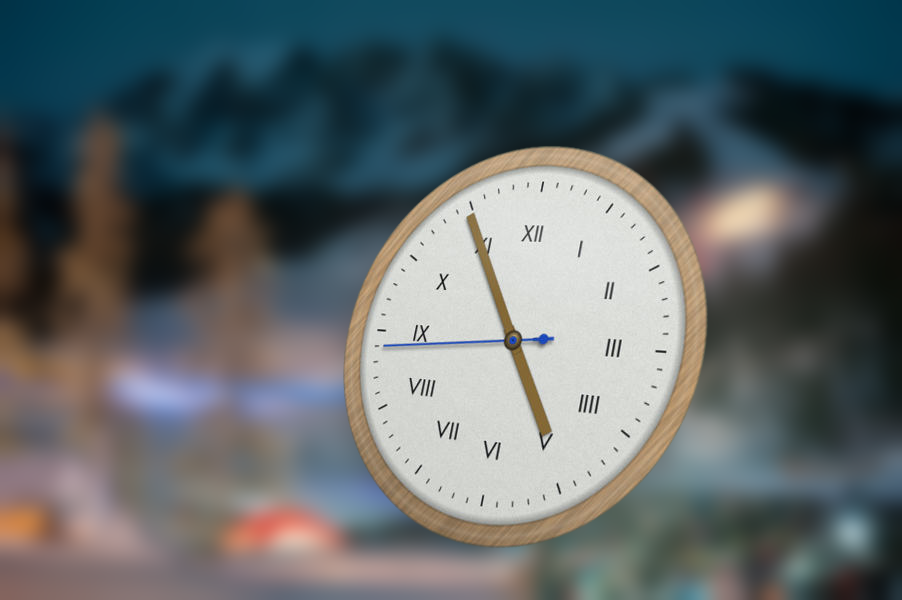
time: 4:54:44
